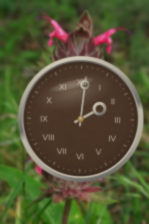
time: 2:01
